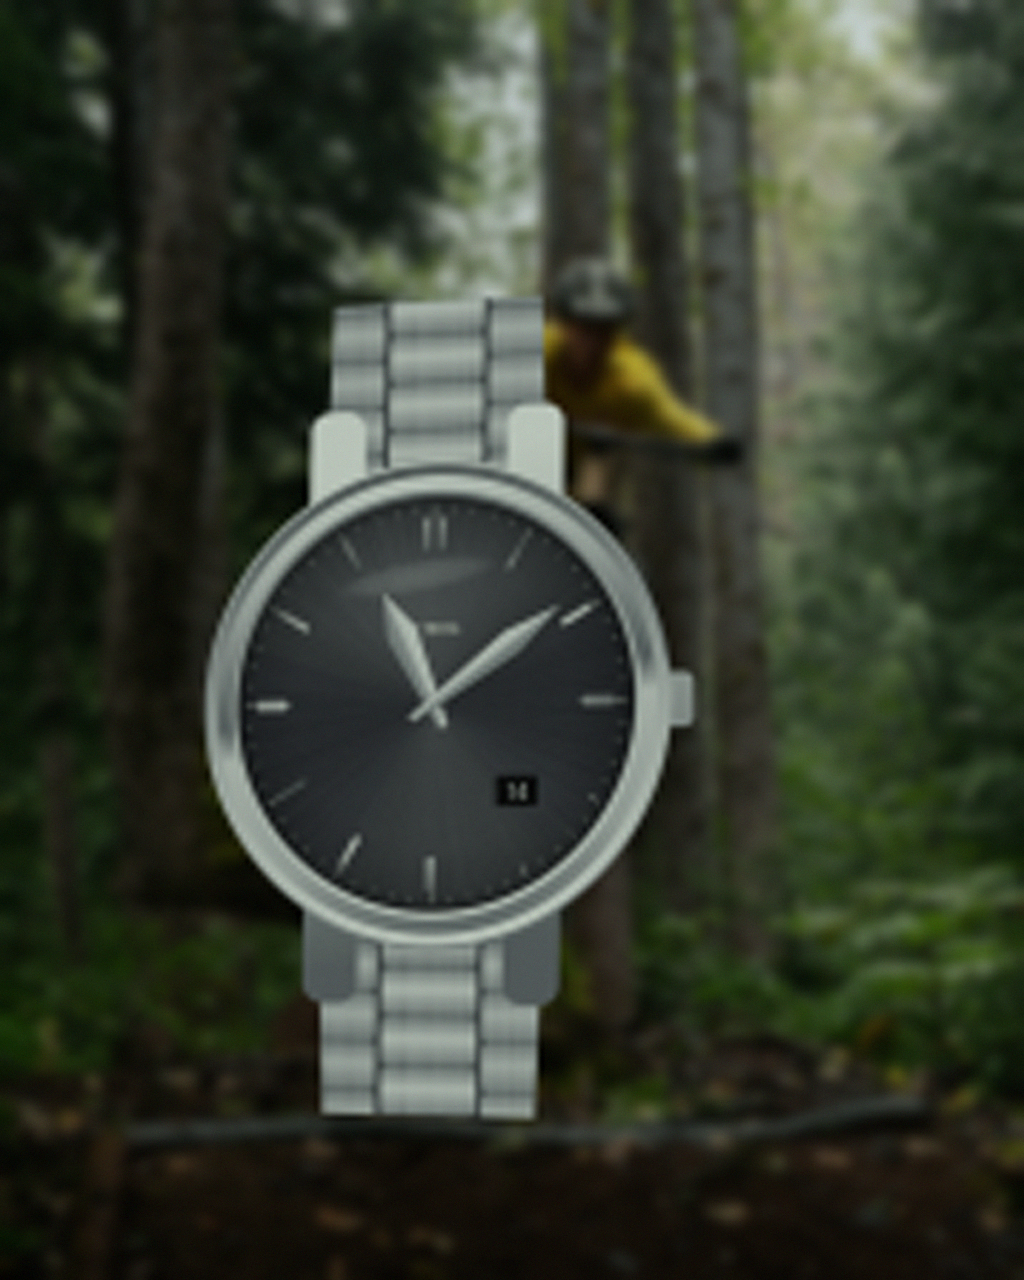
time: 11:09
